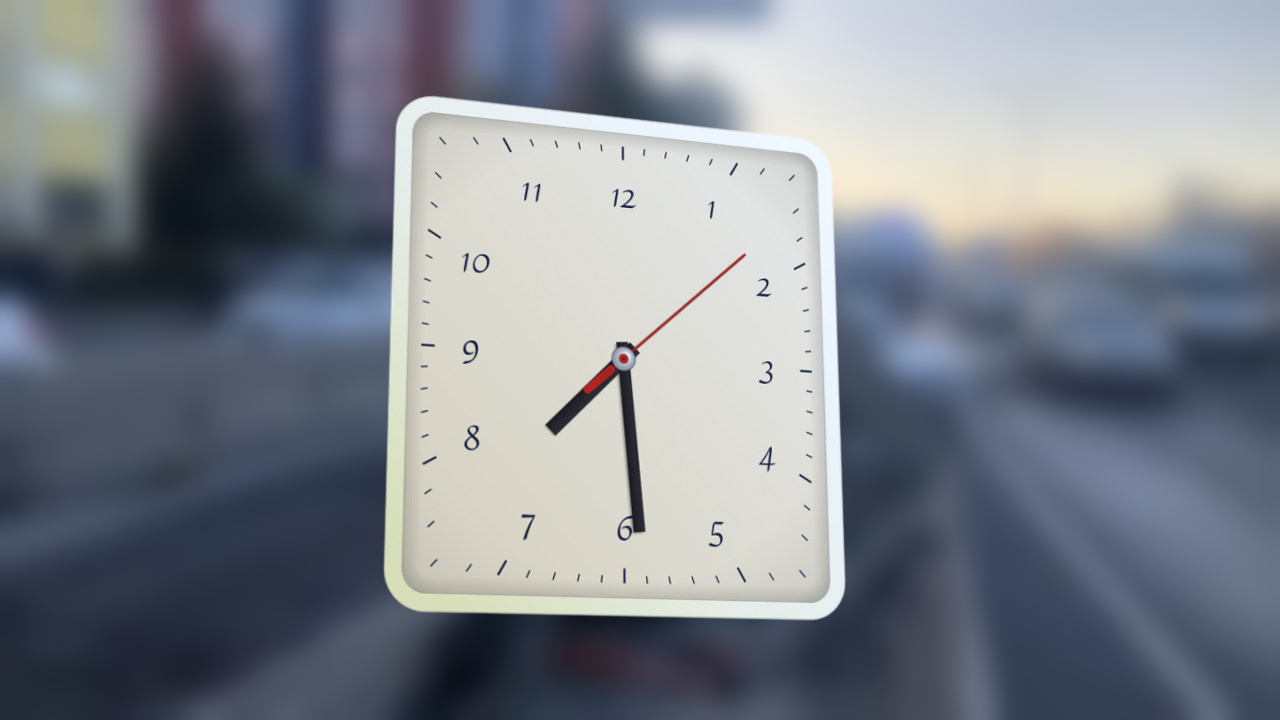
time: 7:29:08
